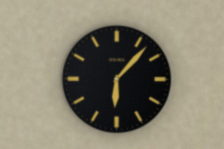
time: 6:07
